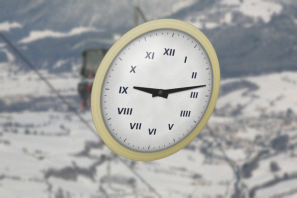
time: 9:13
